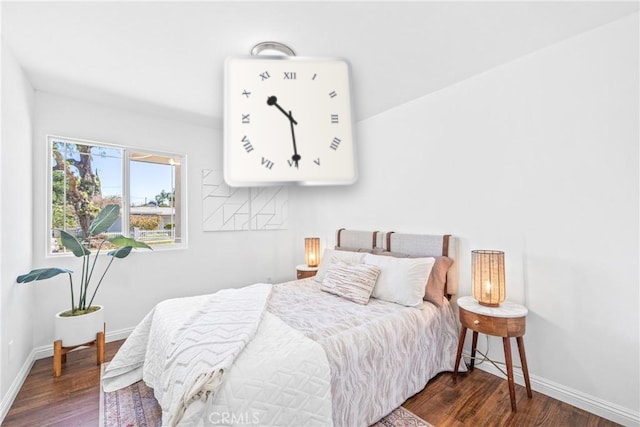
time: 10:29
